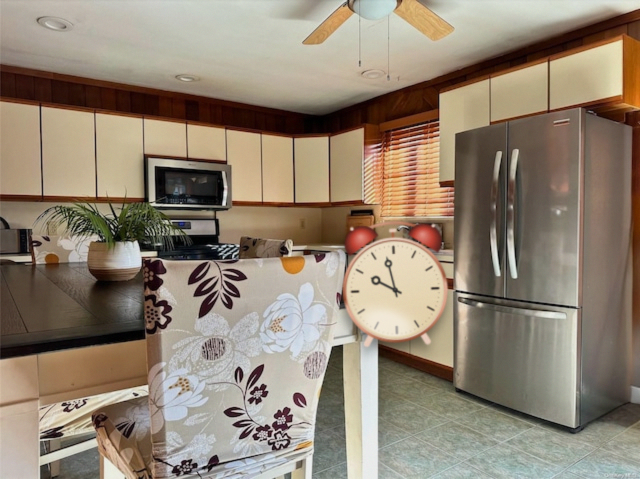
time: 9:58
